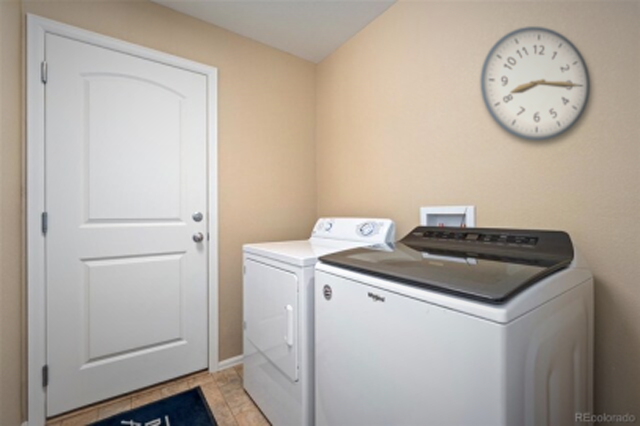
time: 8:15
